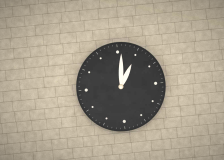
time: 1:01
